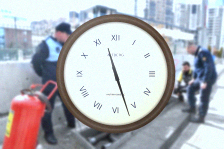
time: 11:27
